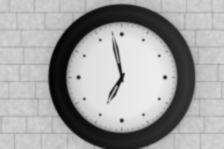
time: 6:58
